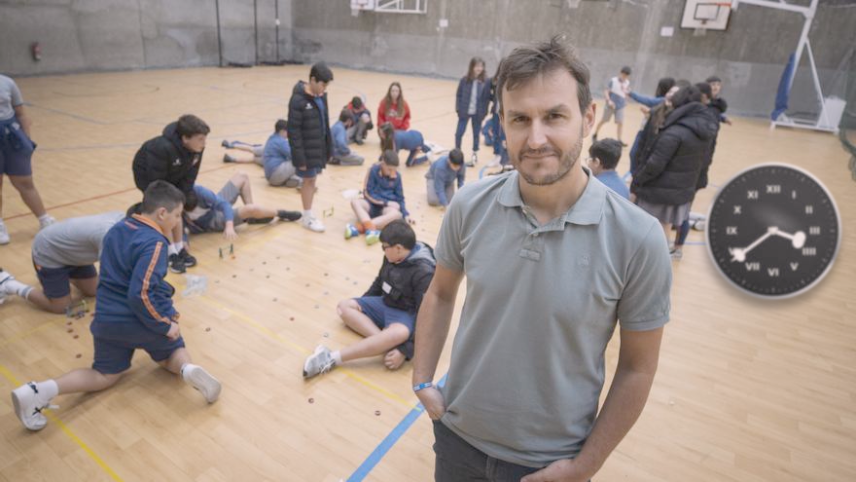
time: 3:39
